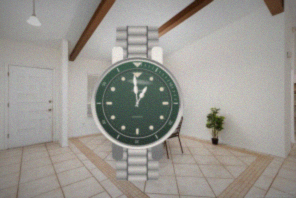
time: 12:59
